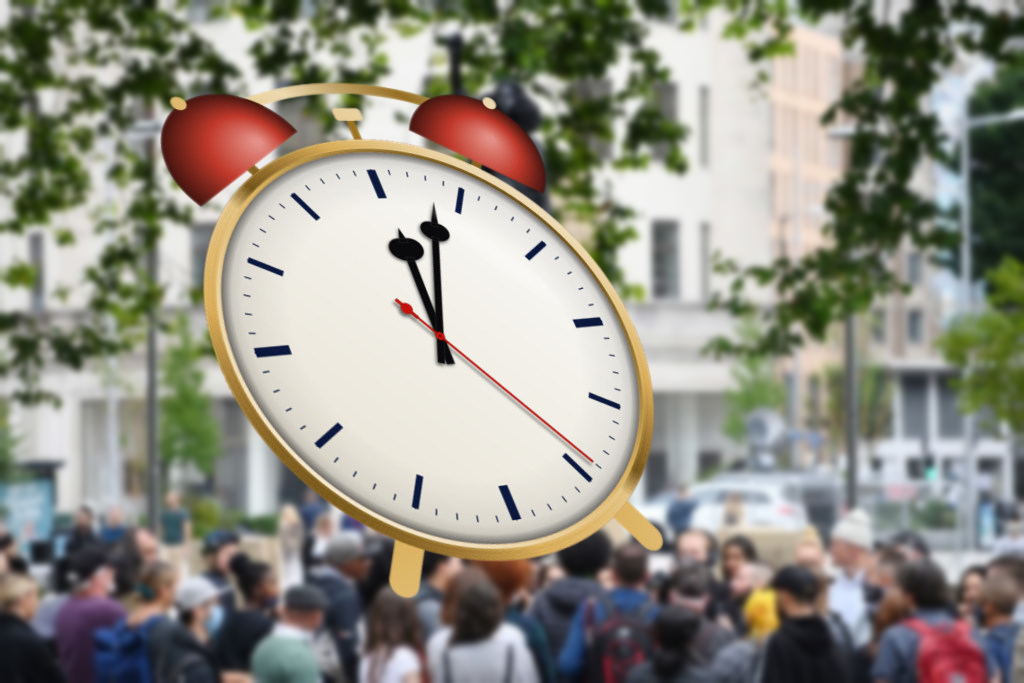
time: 12:03:24
